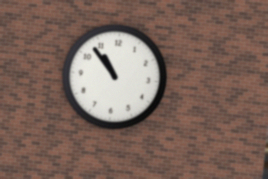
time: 10:53
